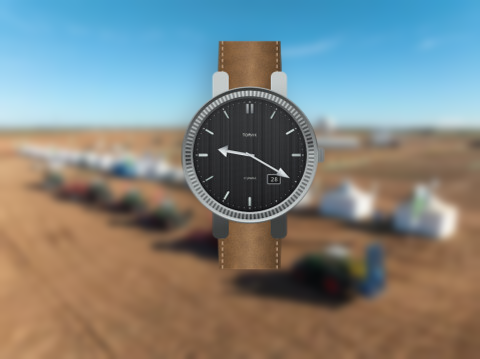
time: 9:20
